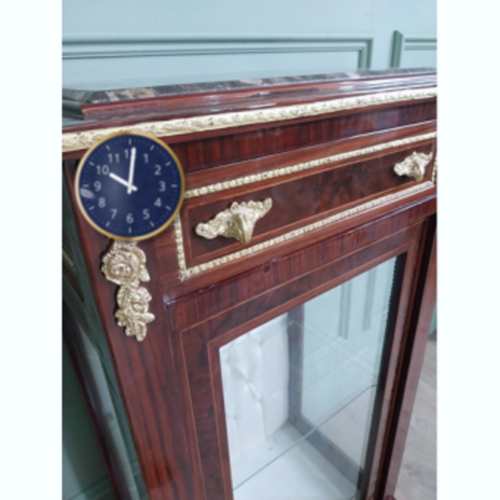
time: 10:01
